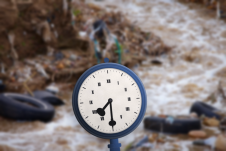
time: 7:30
